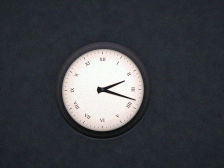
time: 2:18
